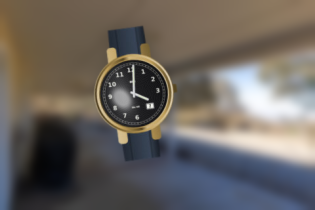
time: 4:01
